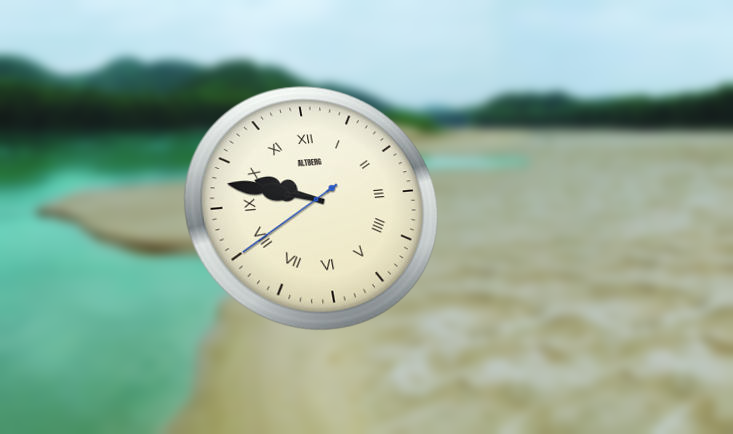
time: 9:47:40
